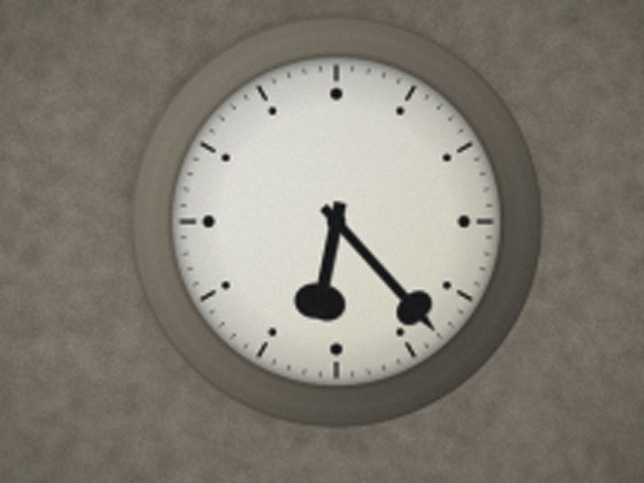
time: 6:23
